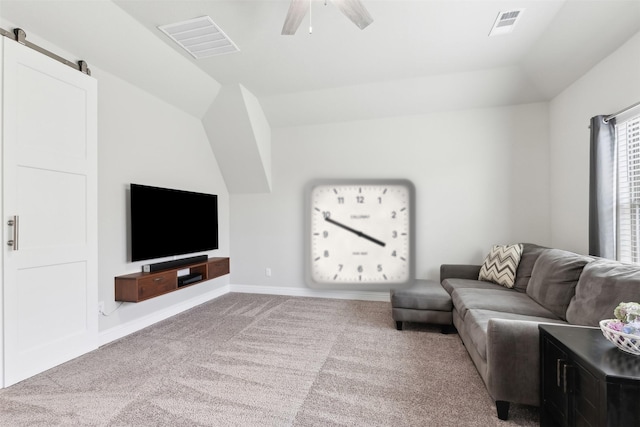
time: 3:49
